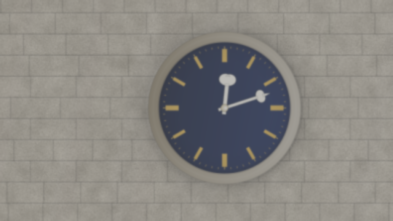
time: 12:12
